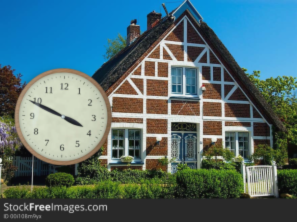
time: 3:49
